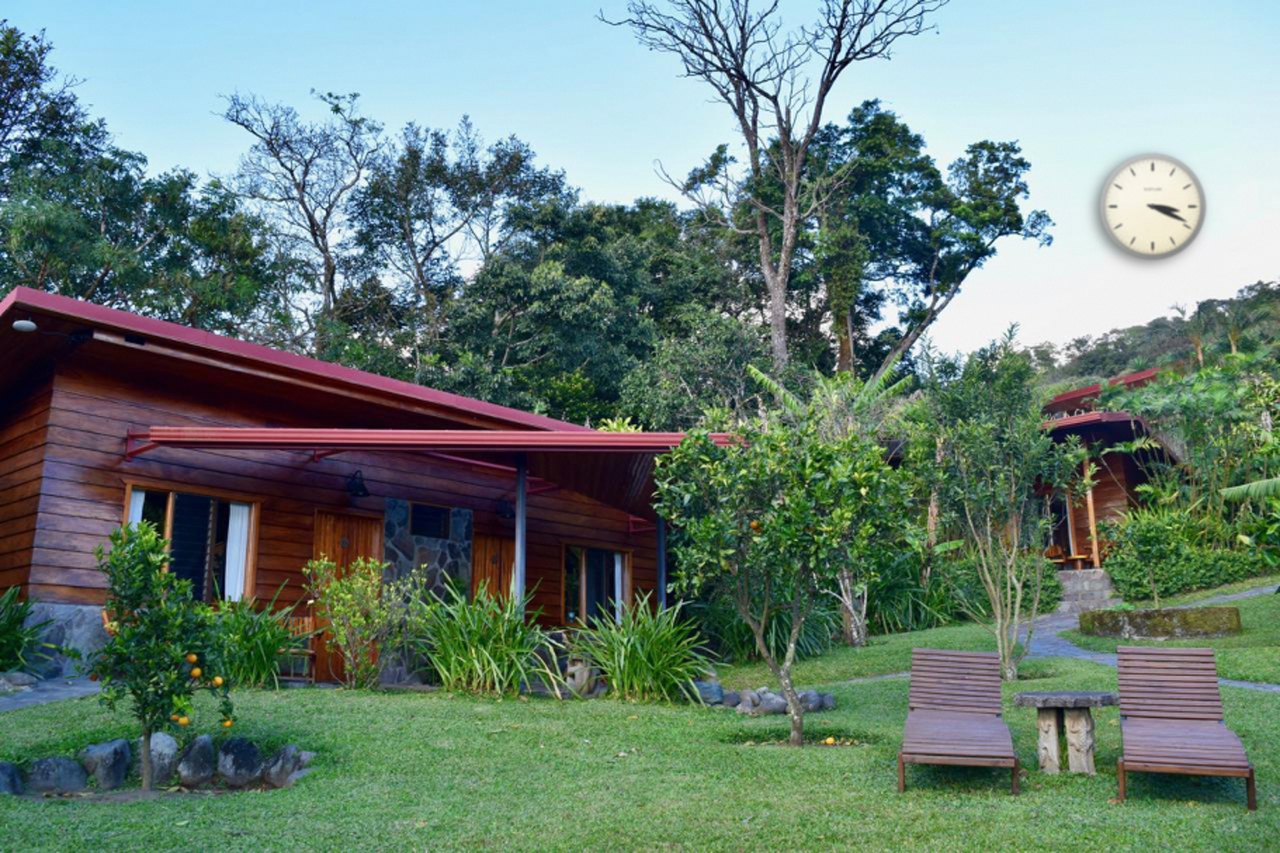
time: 3:19
